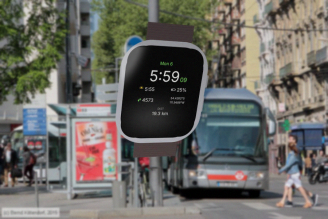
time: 5:59
